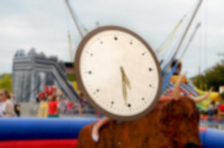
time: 5:31
